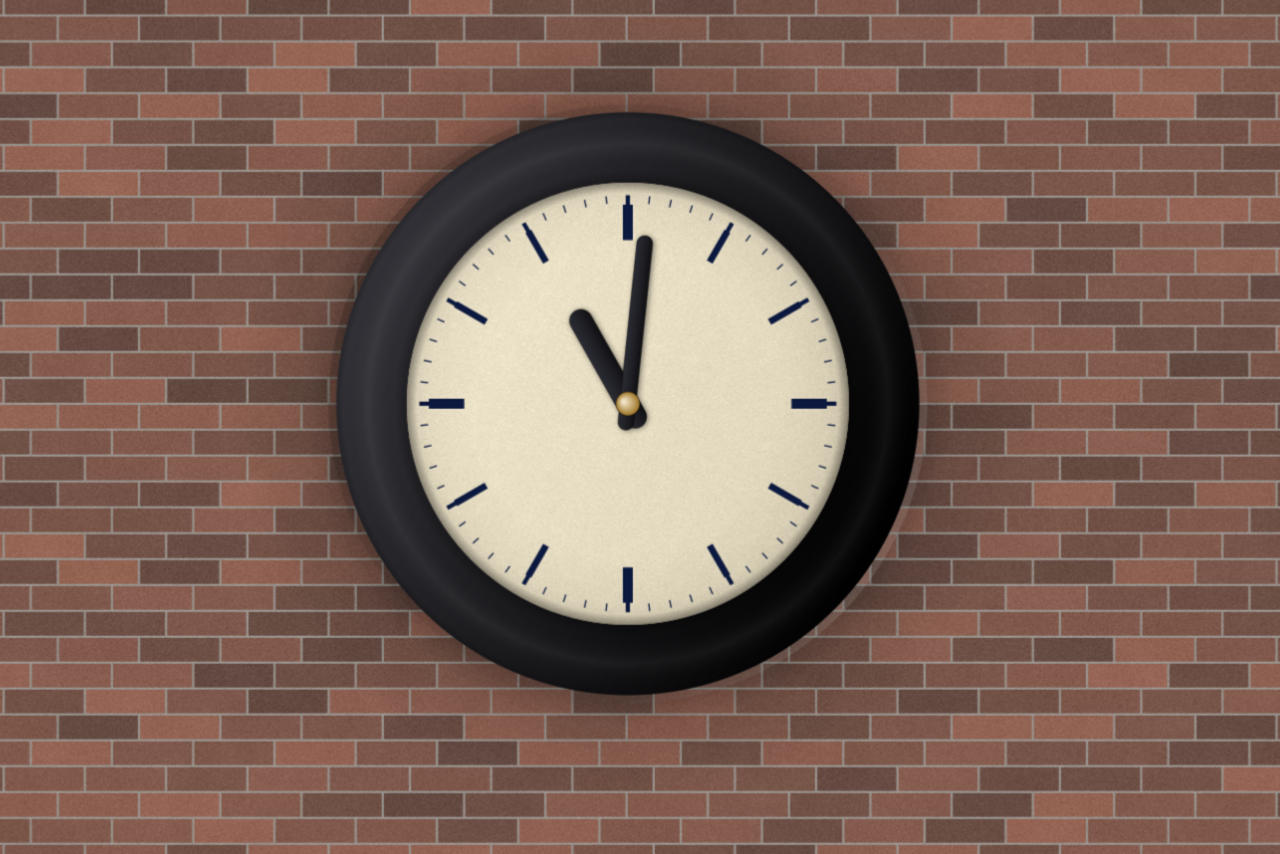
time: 11:01
